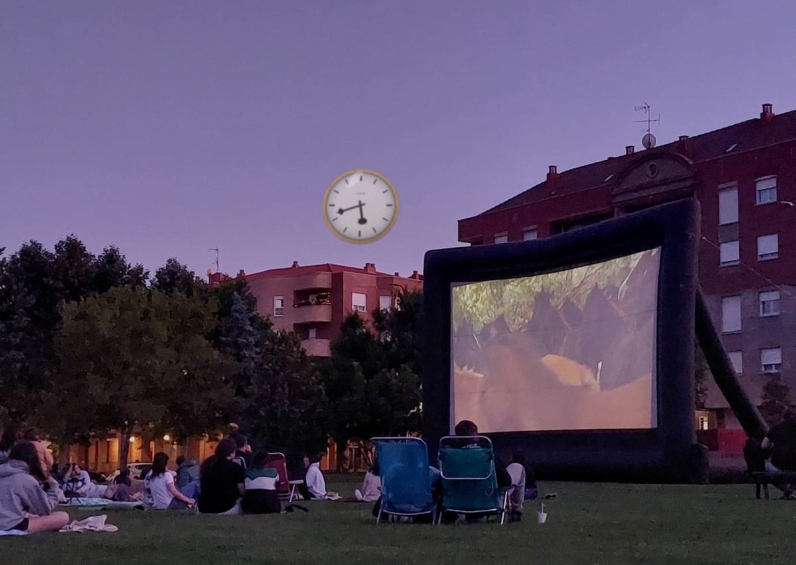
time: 5:42
